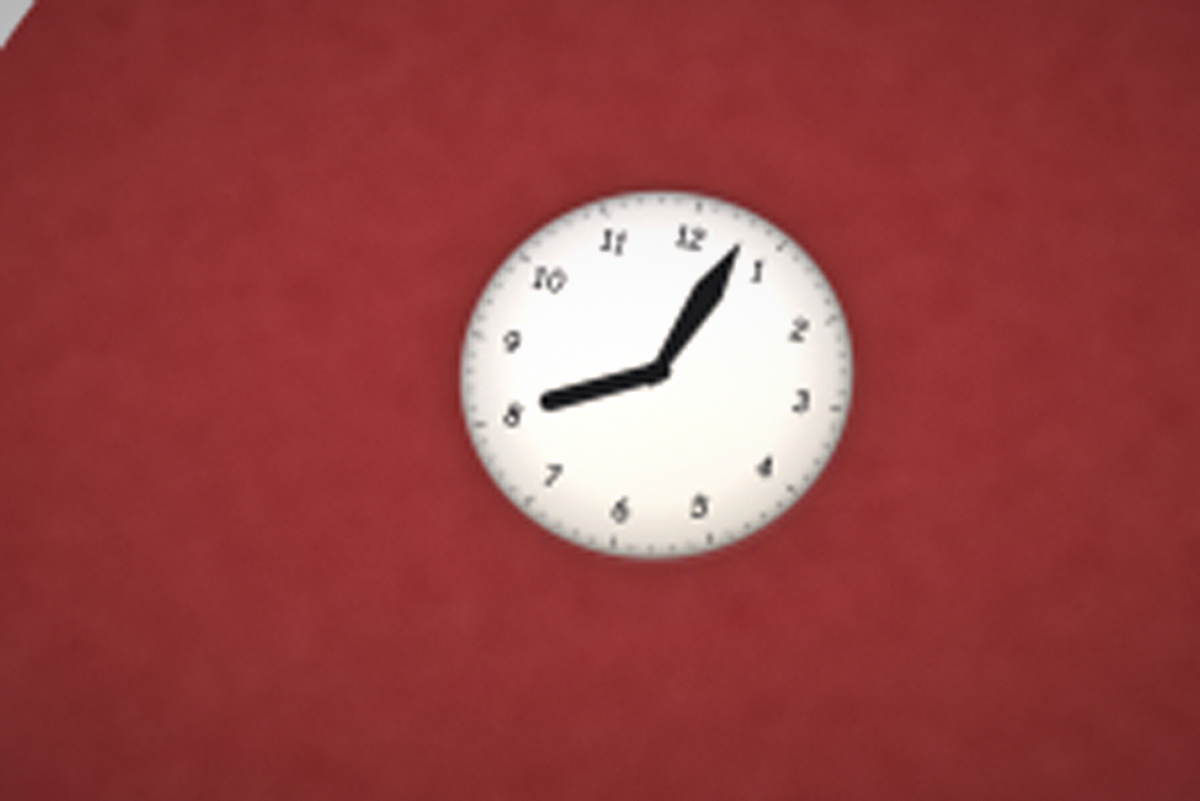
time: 8:03
